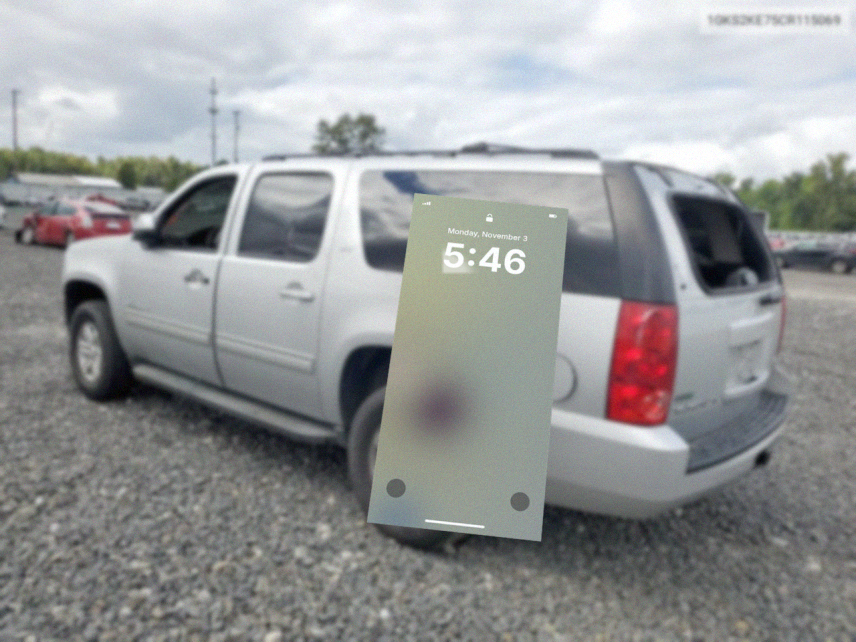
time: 5:46
